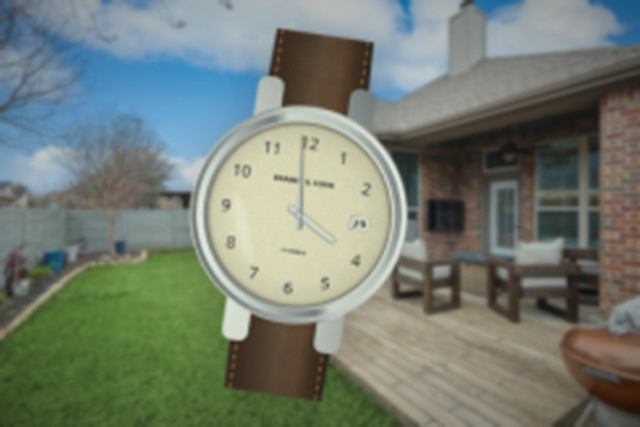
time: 3:59
